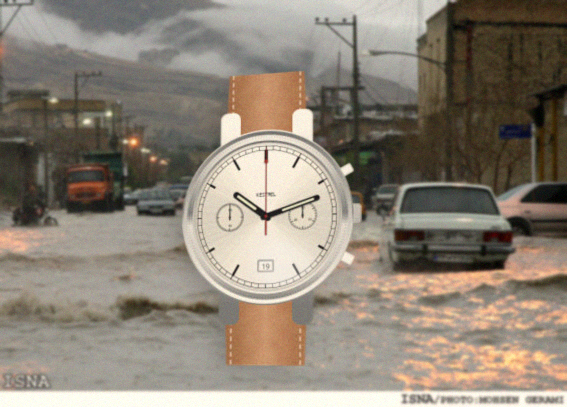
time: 10:12
